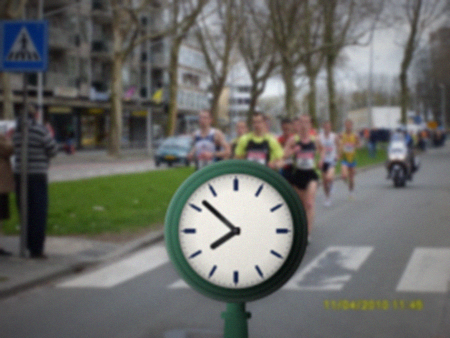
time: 7:52
